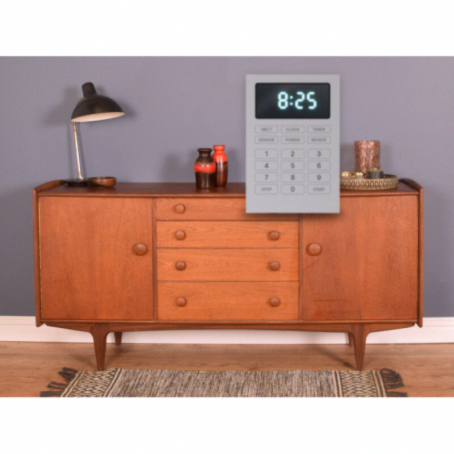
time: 8:25
